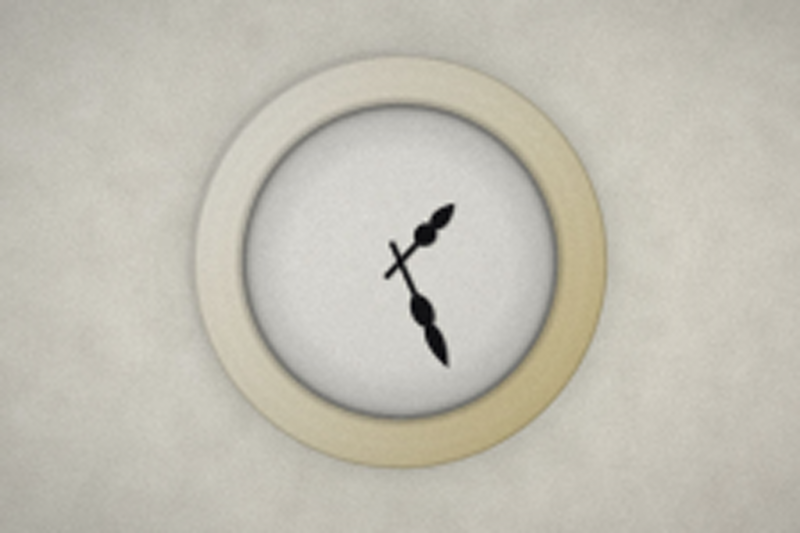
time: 1:26
